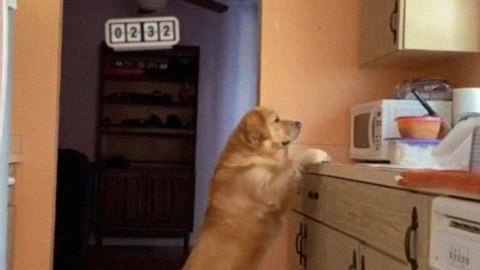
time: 2:32
